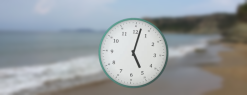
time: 5:02
